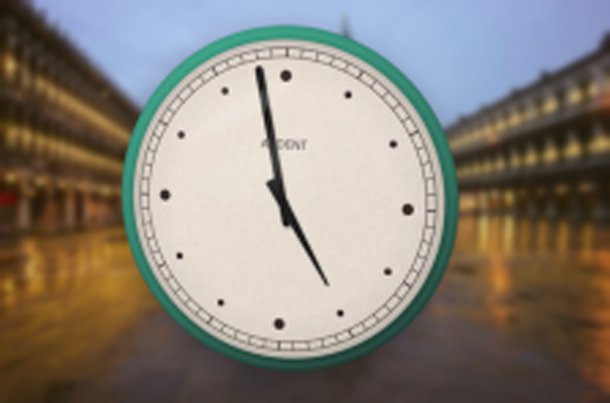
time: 4:58
